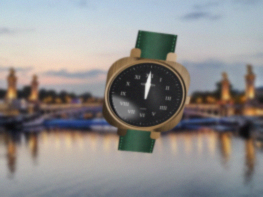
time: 12:00
